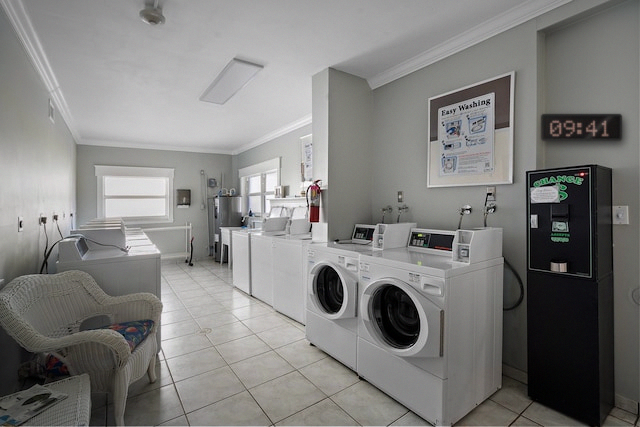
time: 9:41
